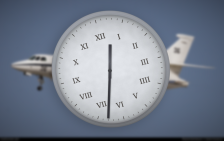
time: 12:33
